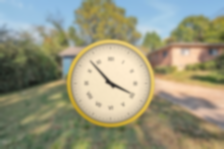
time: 3:53
